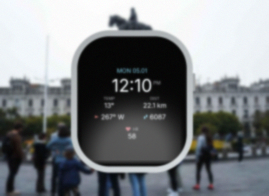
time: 12:10
